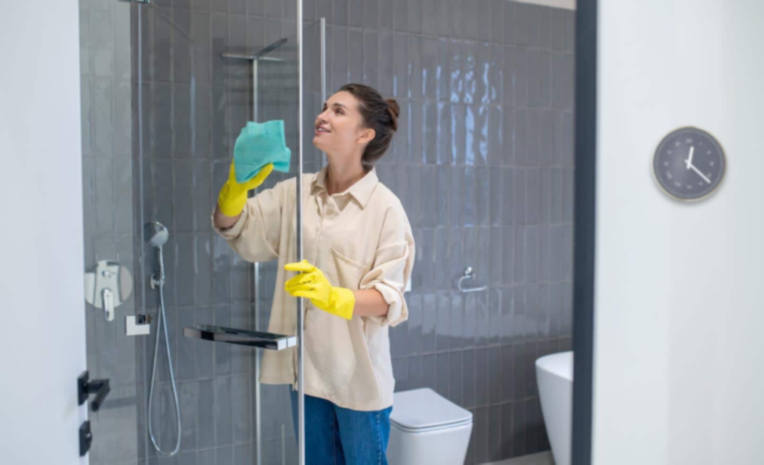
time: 12:22
